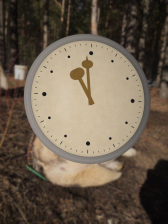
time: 10:59
